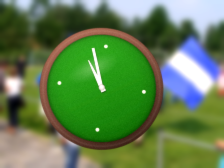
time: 10:57
